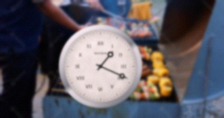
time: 1:19
